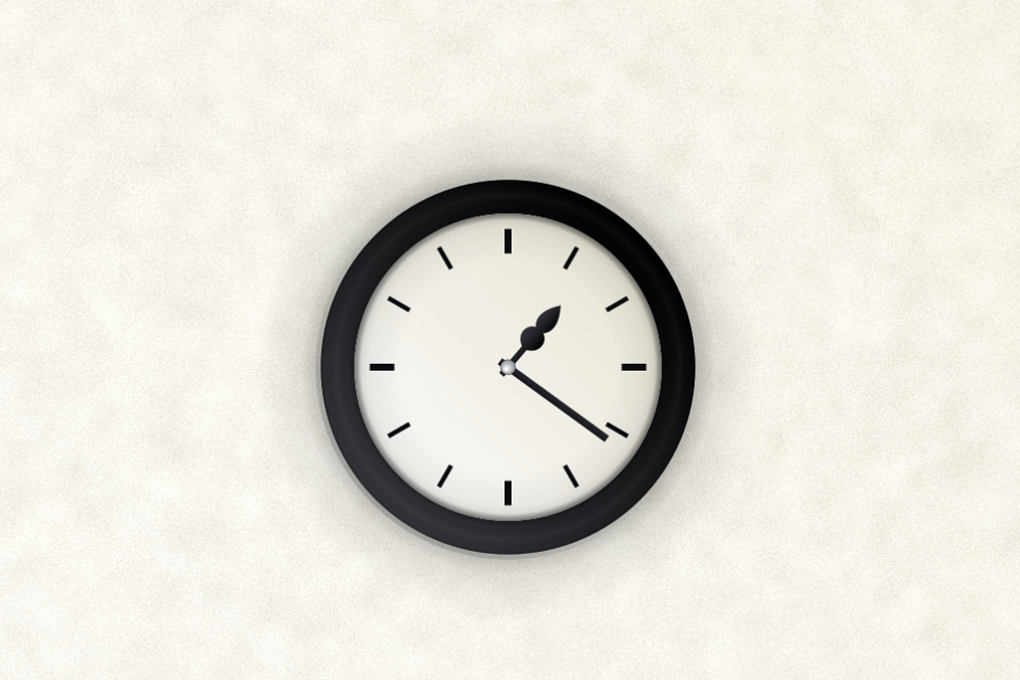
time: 1:21
